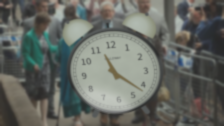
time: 11:22
